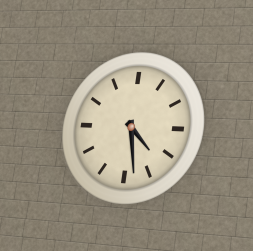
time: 4:28
